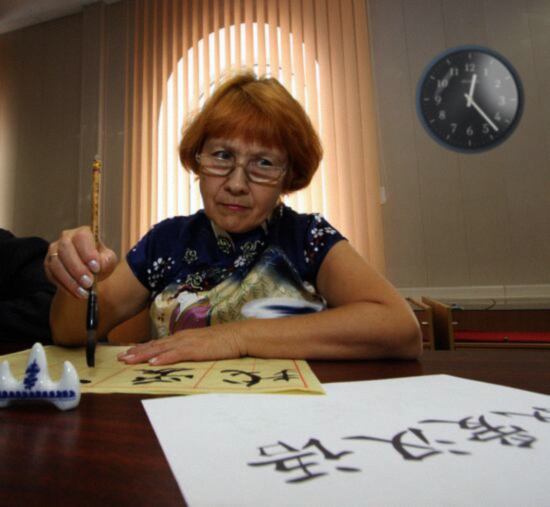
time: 12:23
